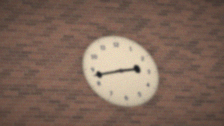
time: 2:43
